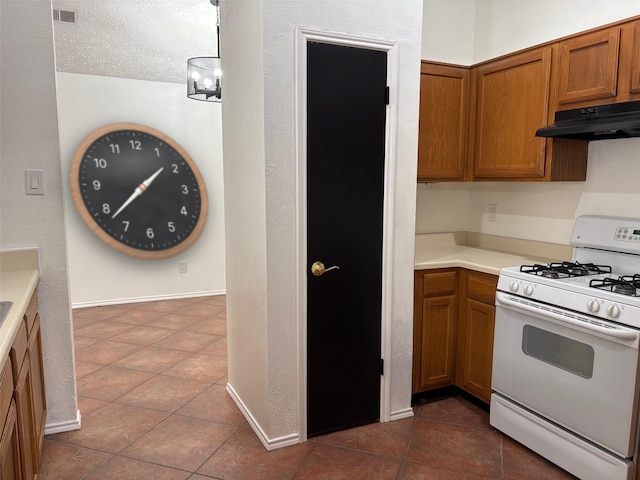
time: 1:38
